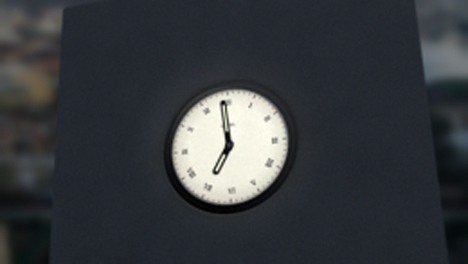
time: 6:59
